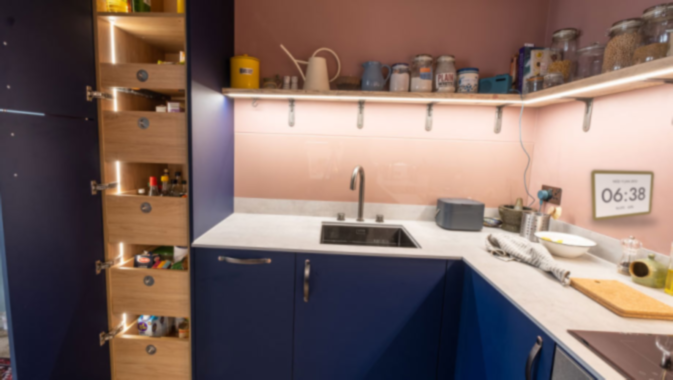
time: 6:38
